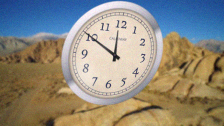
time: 11:50
